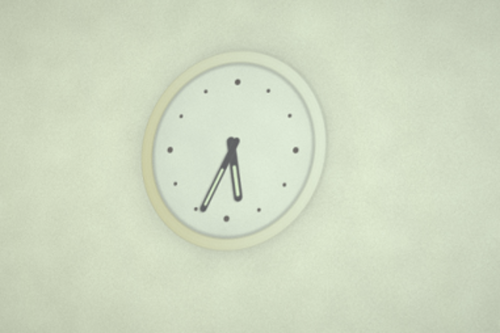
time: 5:34
